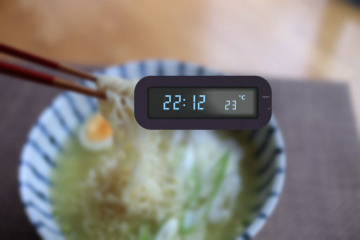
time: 22:12
